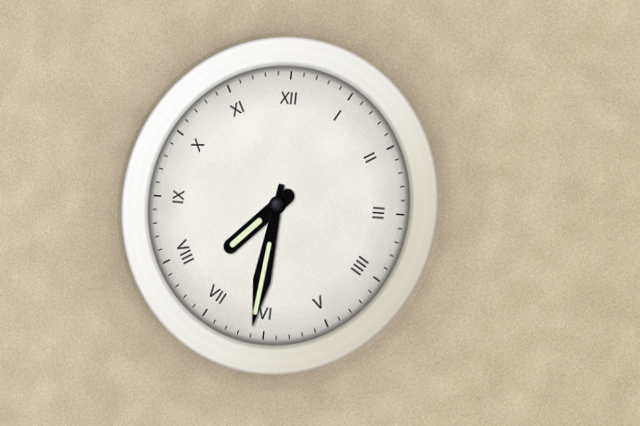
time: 7:31
